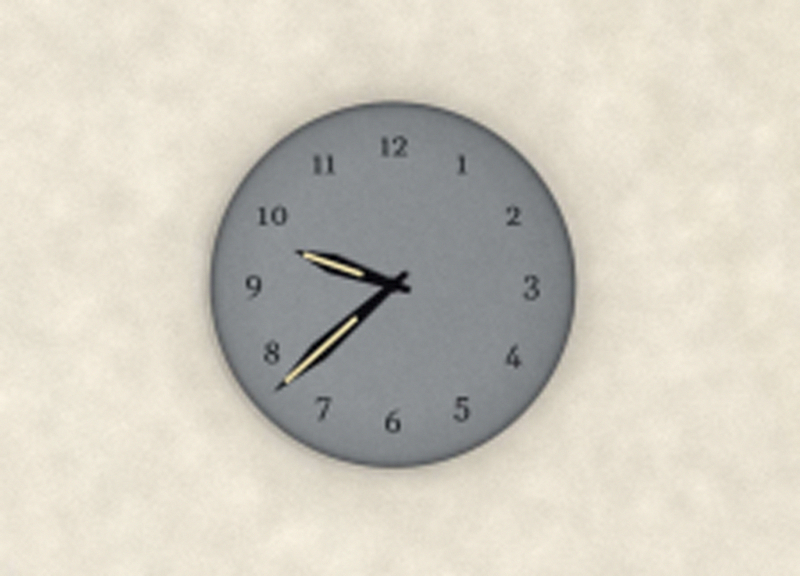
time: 9:38
